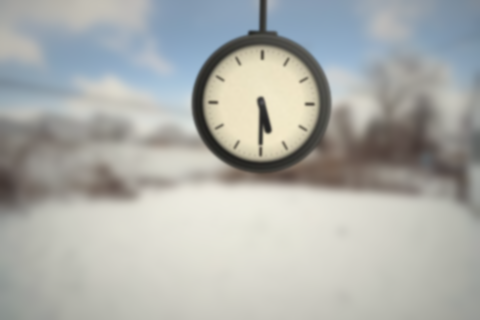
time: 5:30
